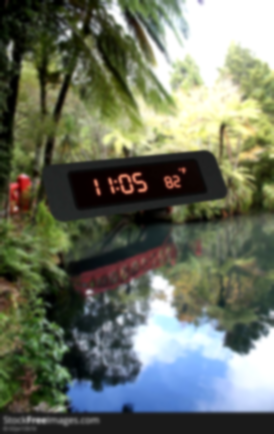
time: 11:05
